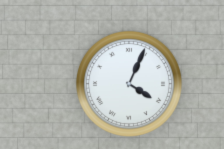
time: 4:04
